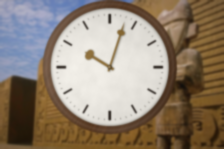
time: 10:03
